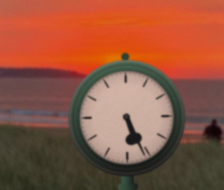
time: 5:26
